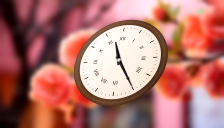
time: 11:25
